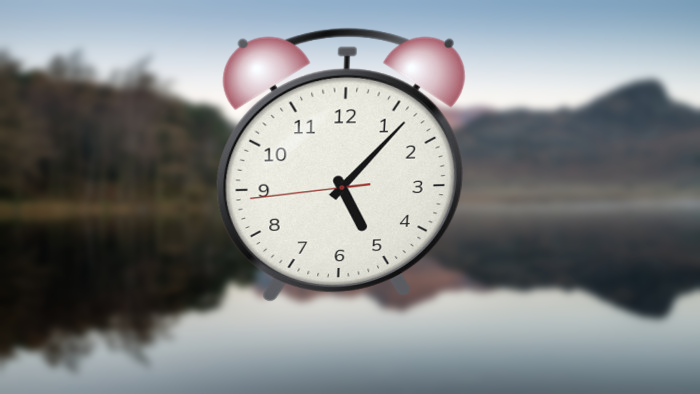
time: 5:06:44
